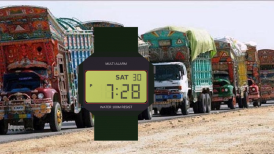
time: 7:28
